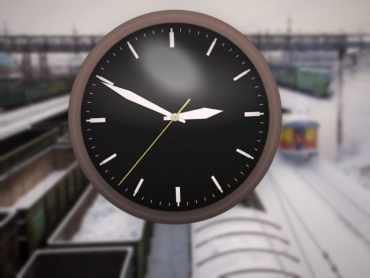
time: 2:49:37
